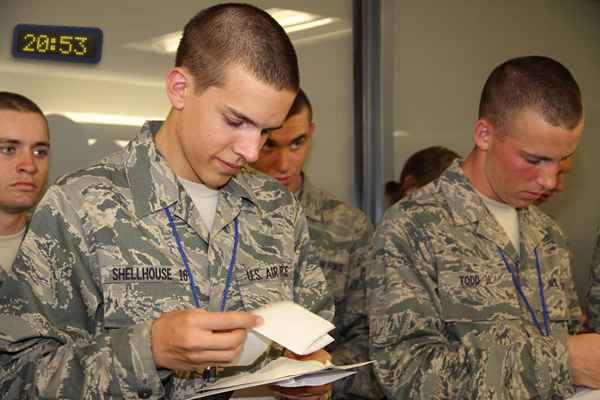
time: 20:53
